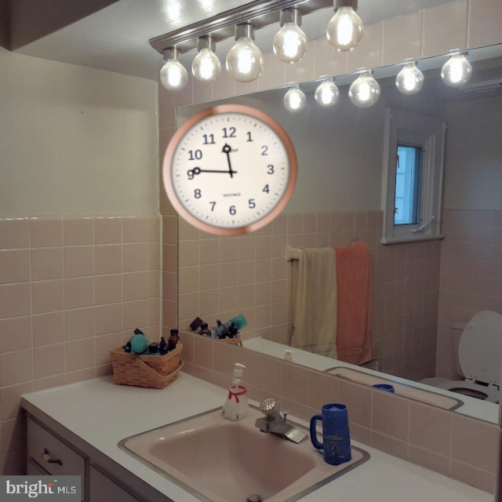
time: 11:46
